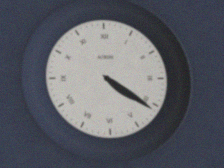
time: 4:21
